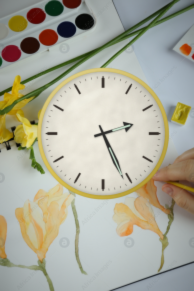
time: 2:26
